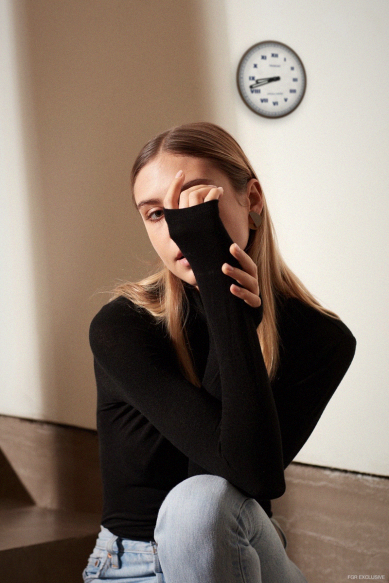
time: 8:42
